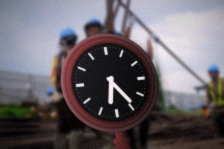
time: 6:24
